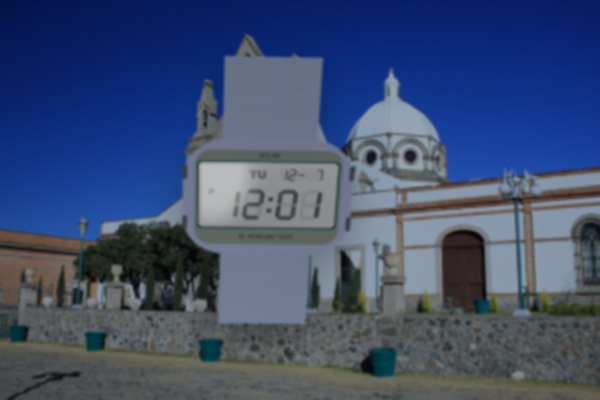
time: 12:01
